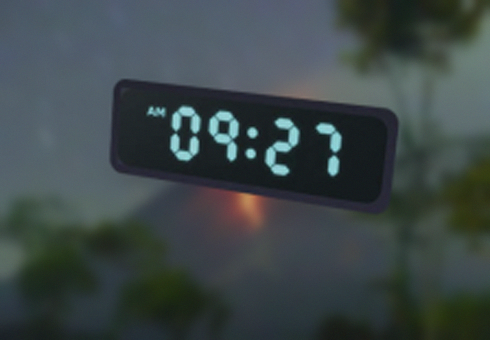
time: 9:27
